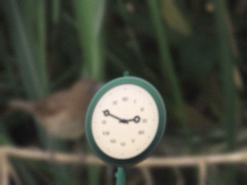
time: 2:49
